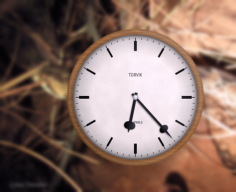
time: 6:23
